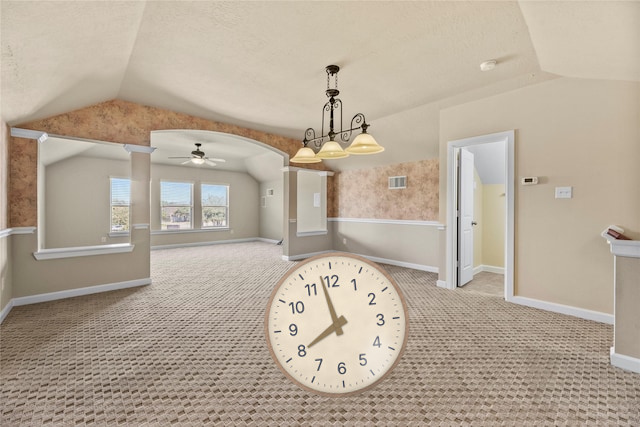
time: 7:58
